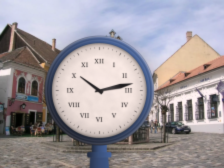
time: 10:13
